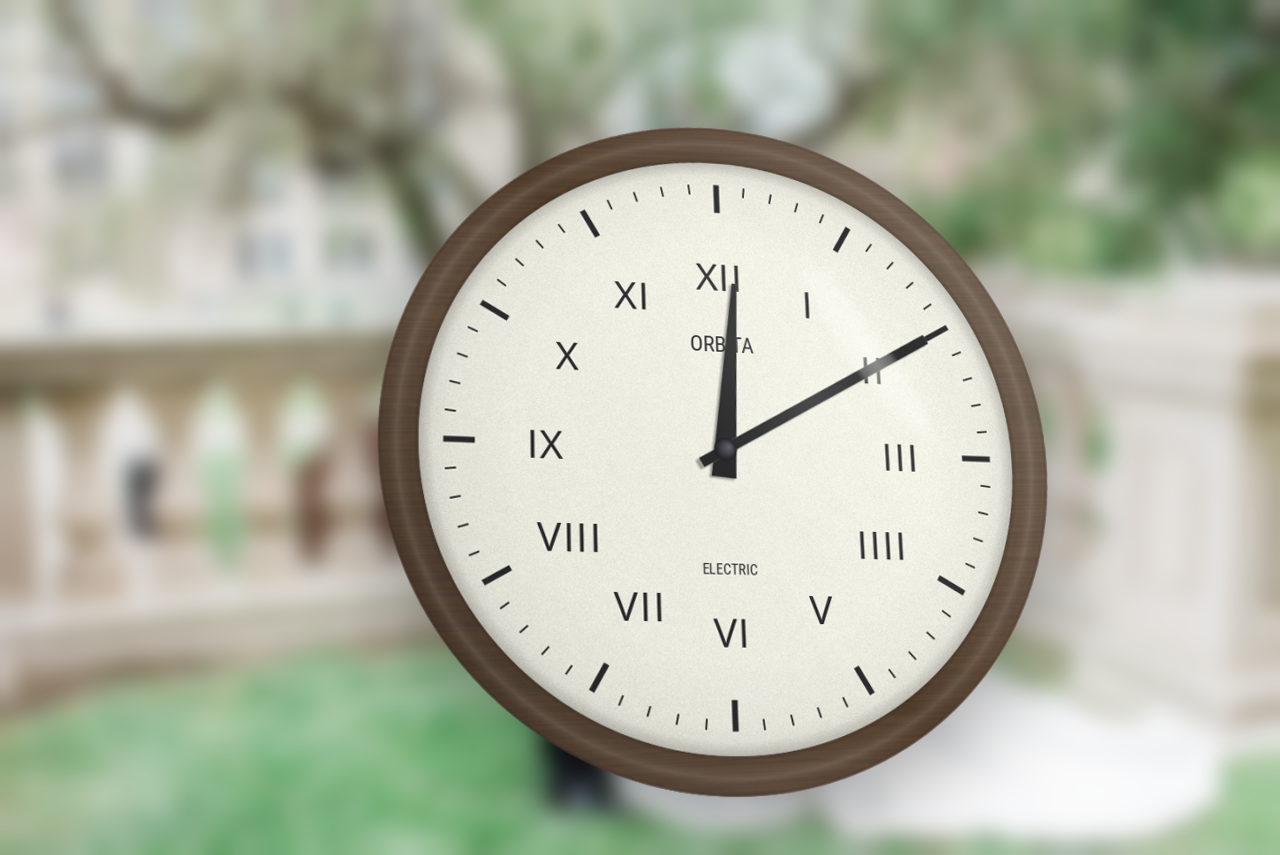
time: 12:10
